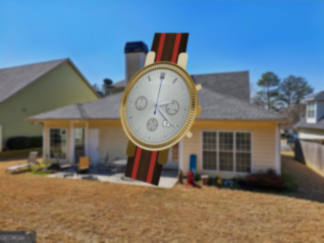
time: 2:21
